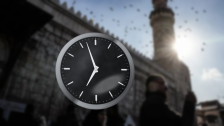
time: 6:57
